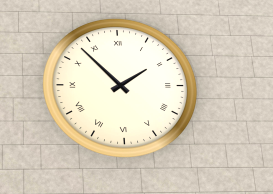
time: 1:53
